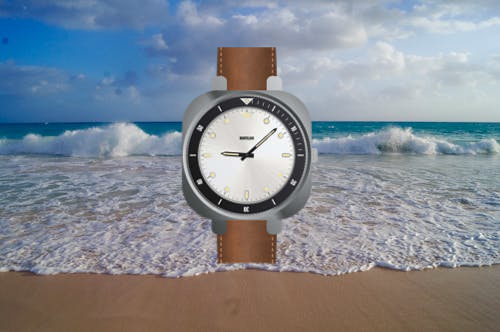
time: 9:08
